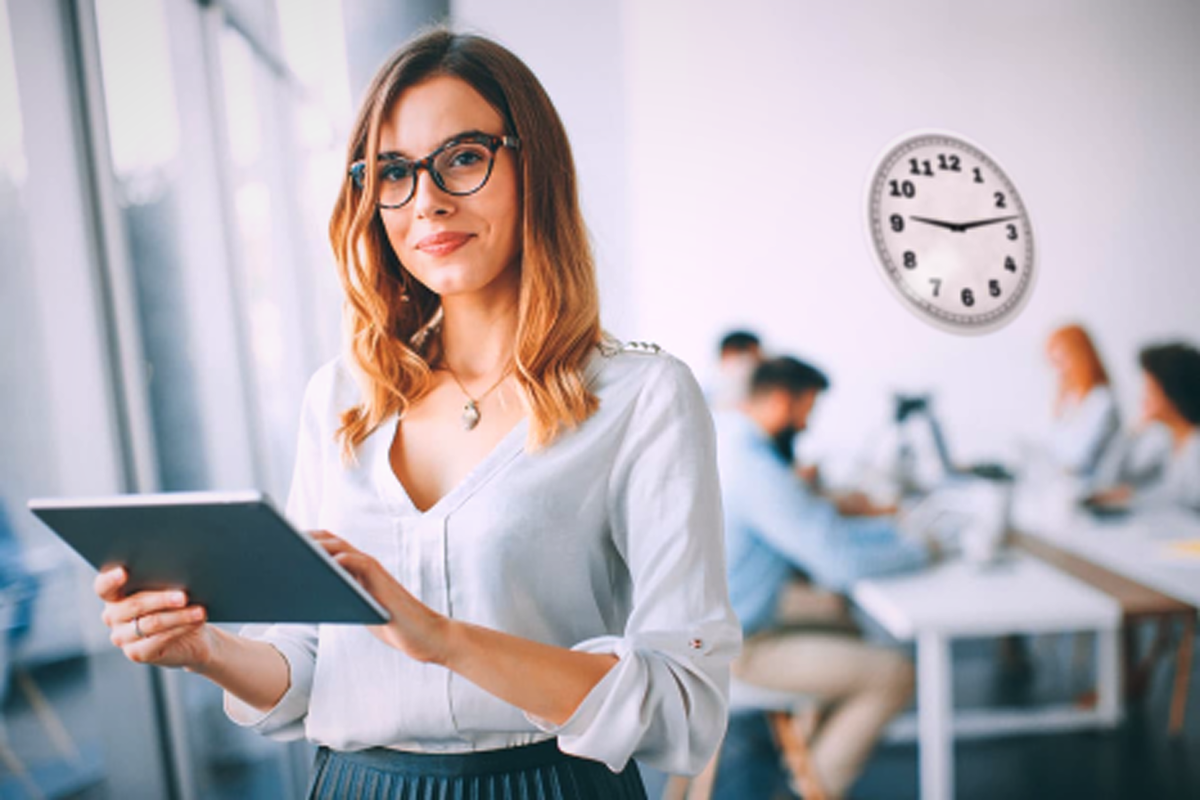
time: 9:13
